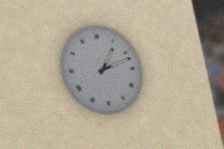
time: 1:12
